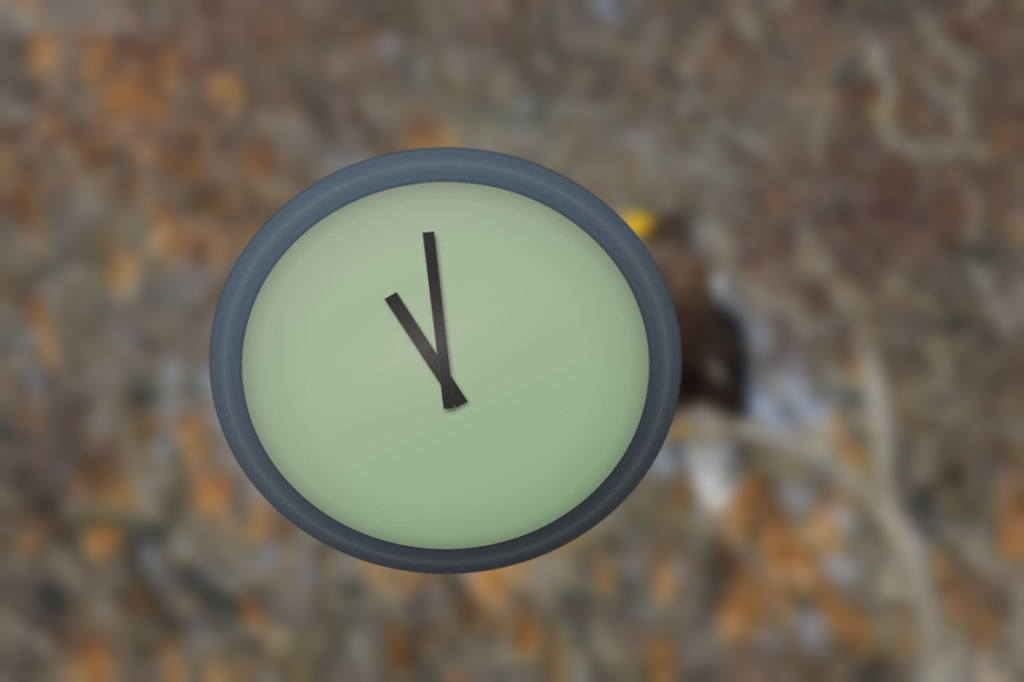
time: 10:59
